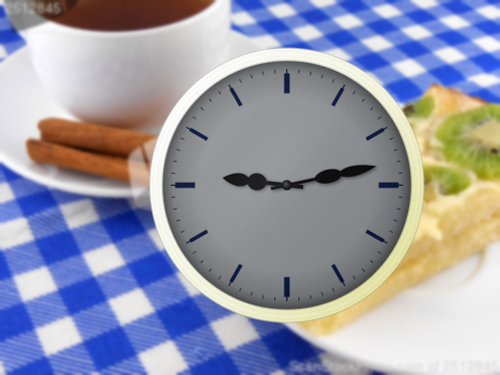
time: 9:13
